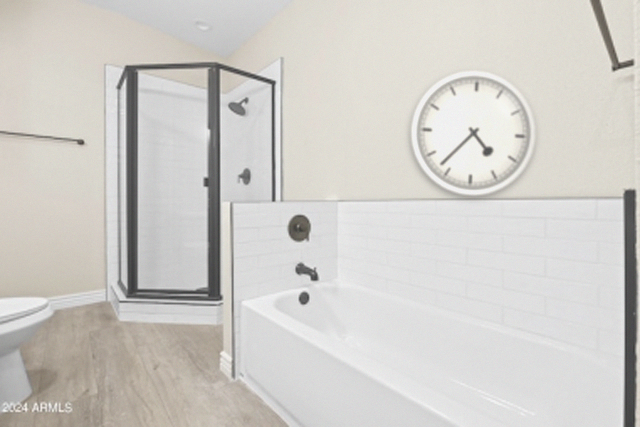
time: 4:37
